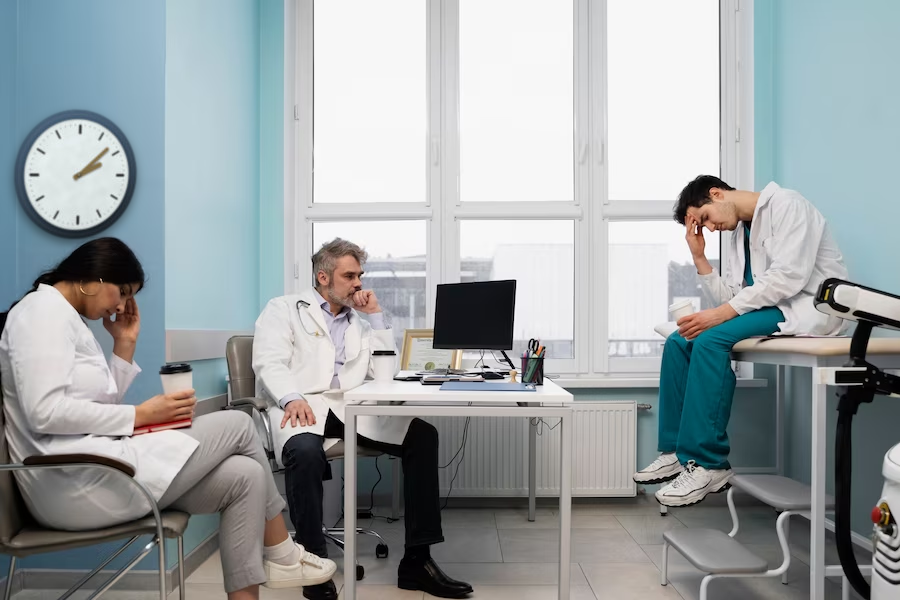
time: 2:08
